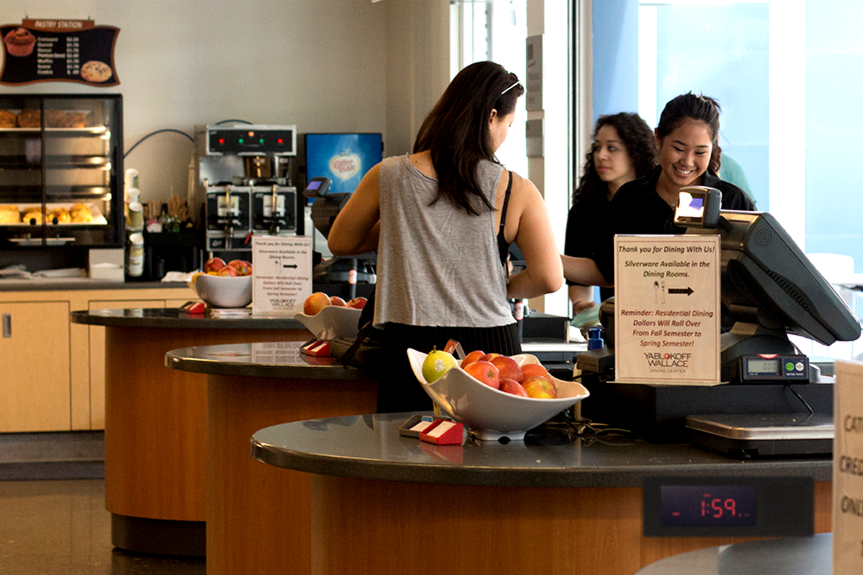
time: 1:59
